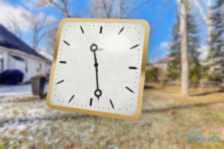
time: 11:28
